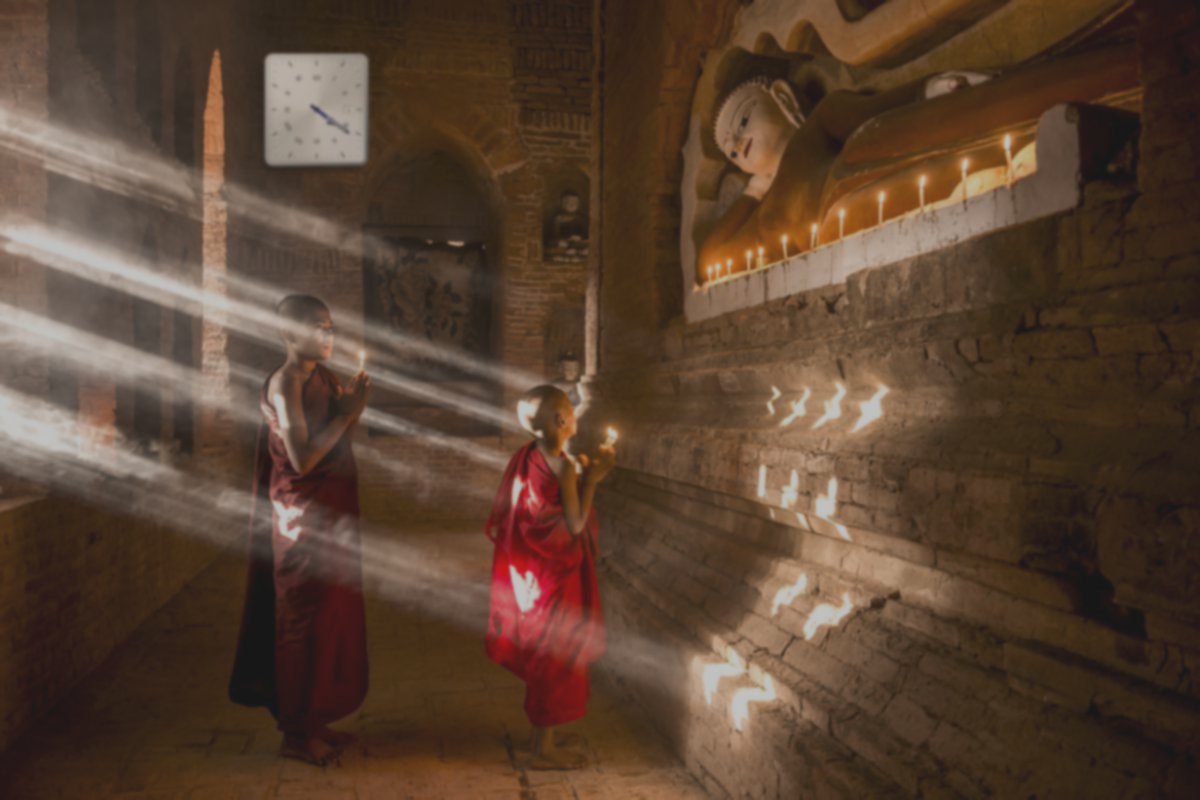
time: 4:21
